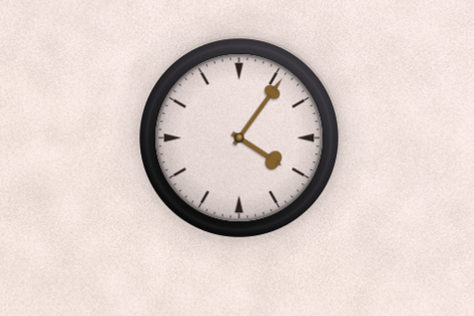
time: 4:06
